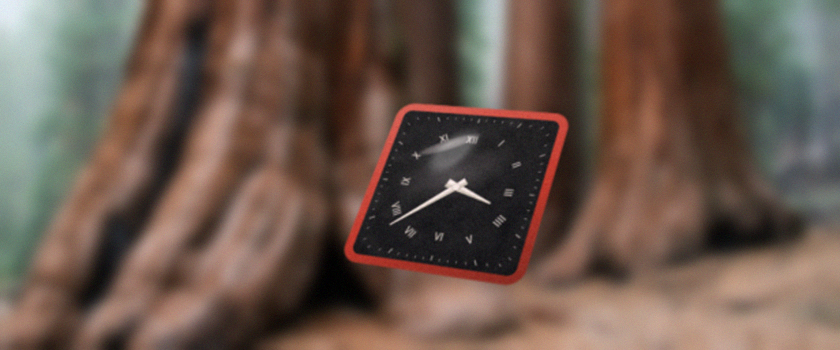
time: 3:38
